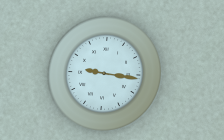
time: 9:16
